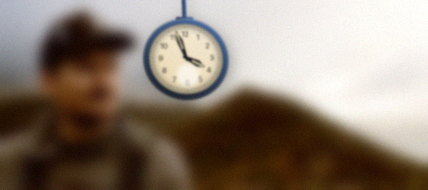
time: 3:57
